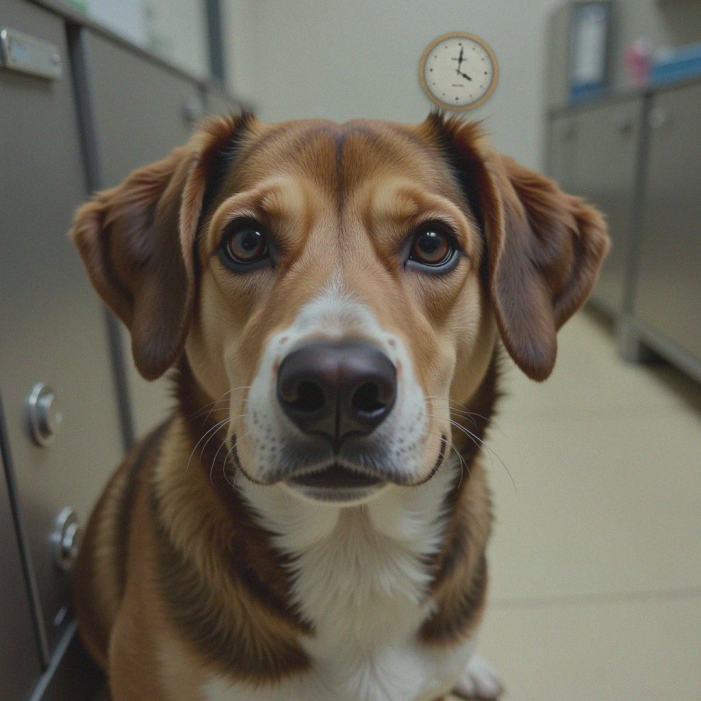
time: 4:01
